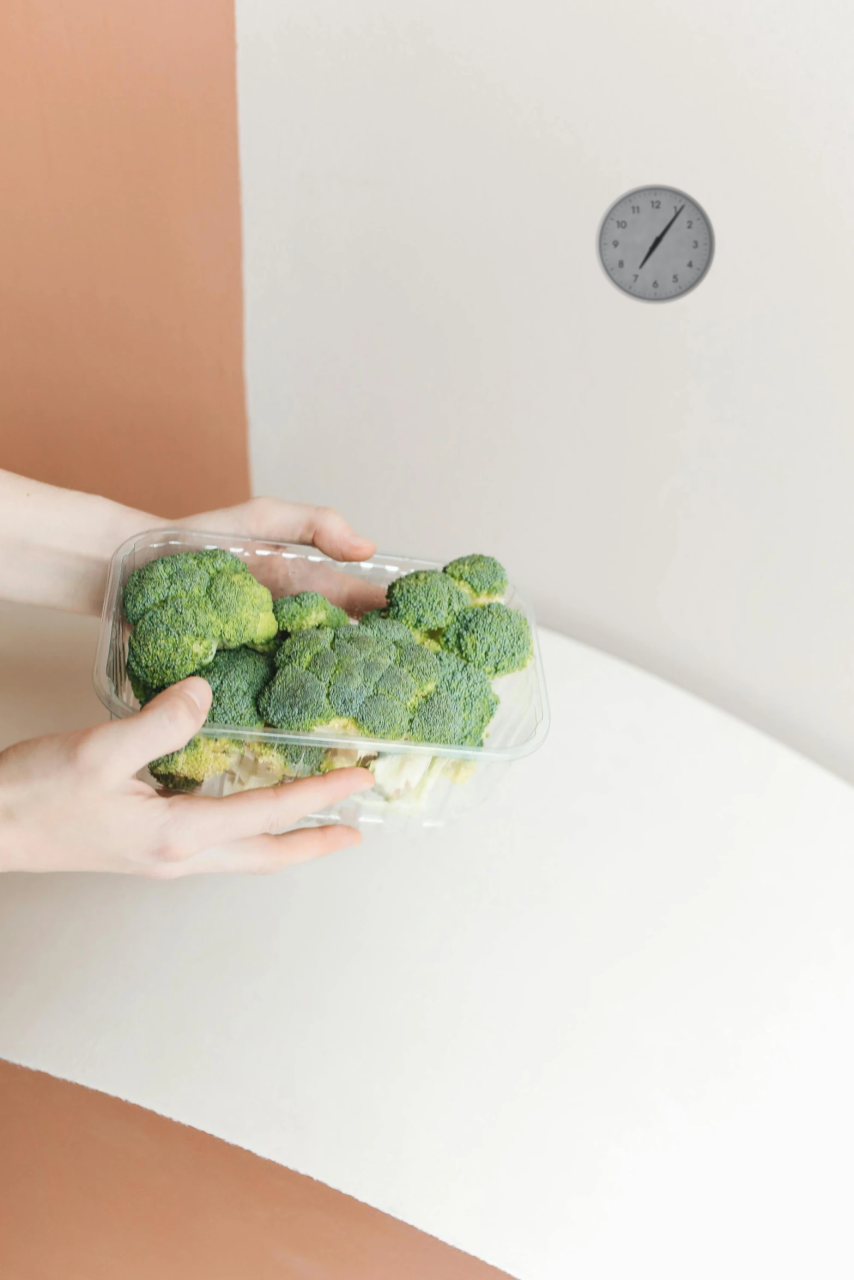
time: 7:06
